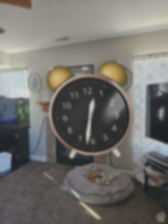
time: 12:32
